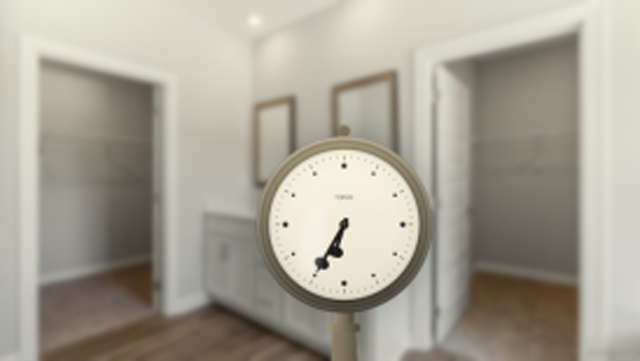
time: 6:35
